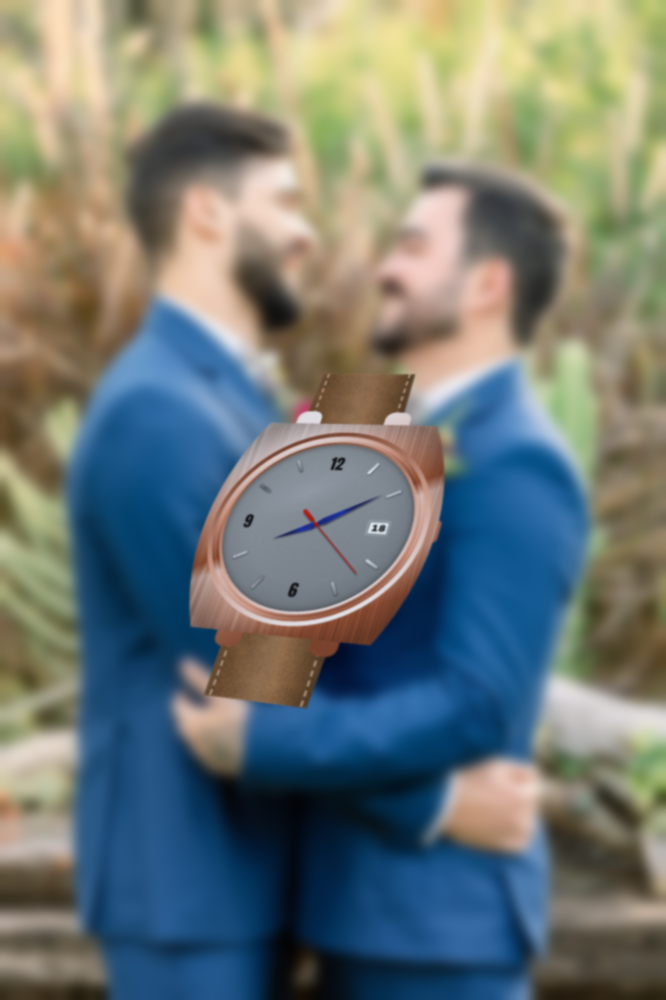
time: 8:09:22
